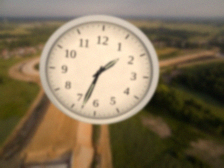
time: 1:33
